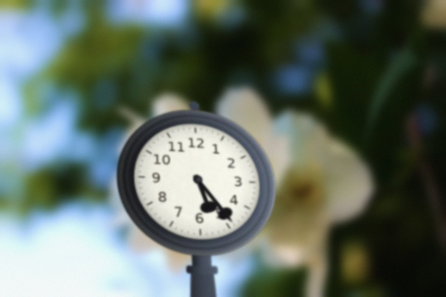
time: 5:24
